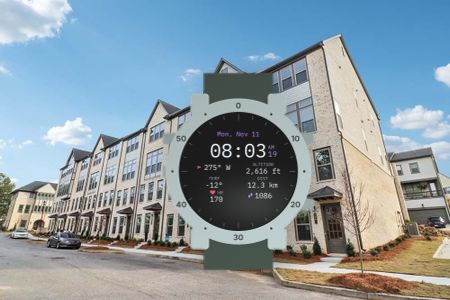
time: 8:03:19
